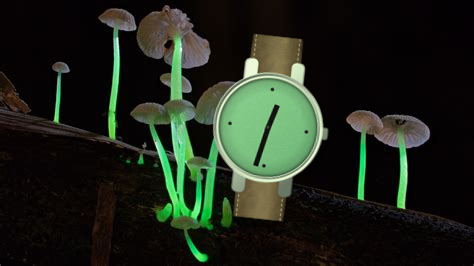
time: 12:32
